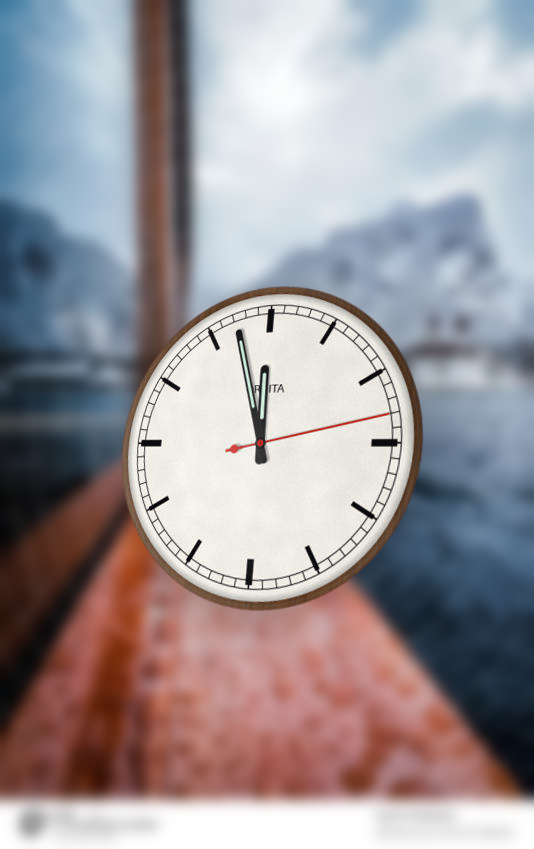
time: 11:57:13
